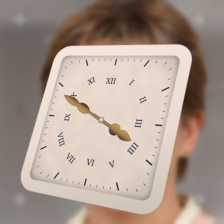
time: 3:49
